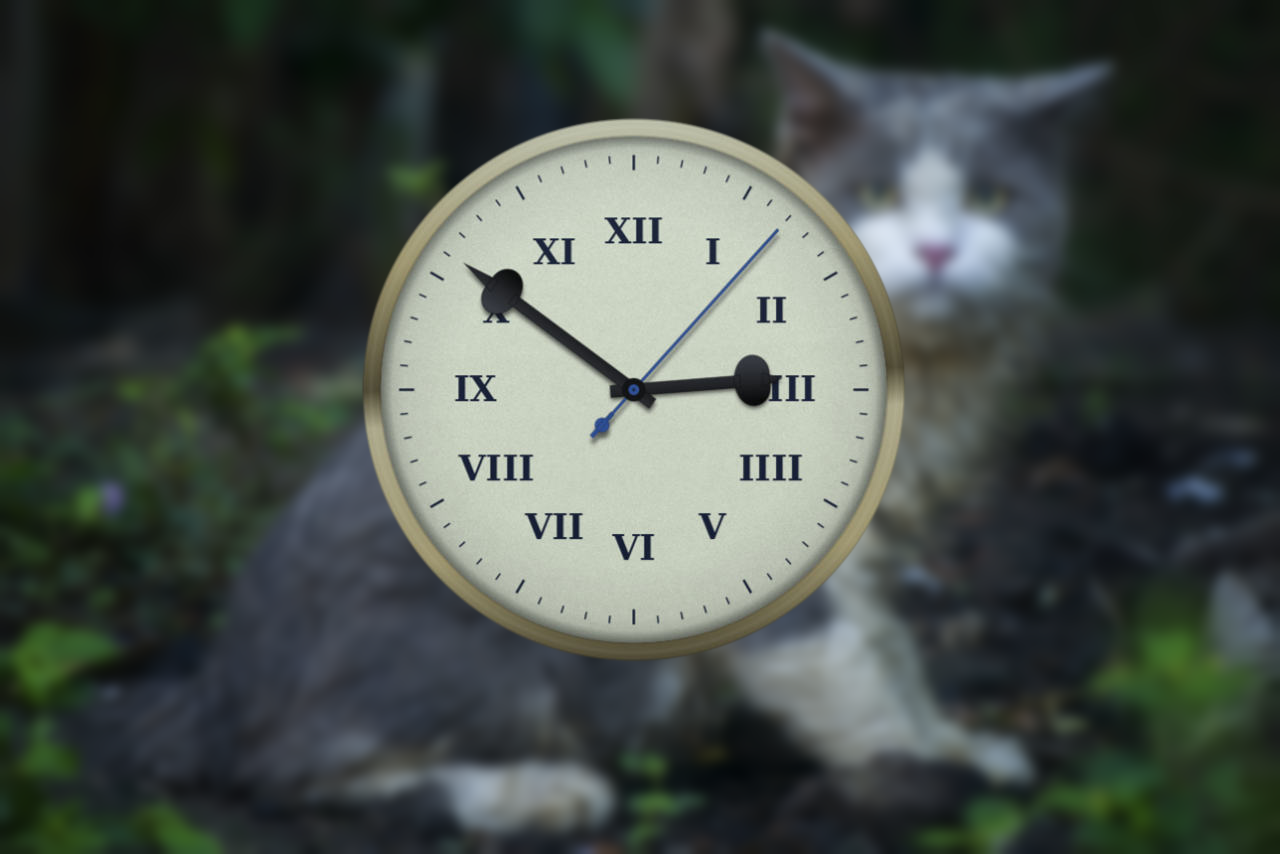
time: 2:51:07
